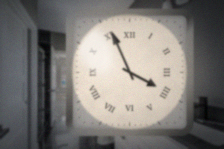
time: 3:56
